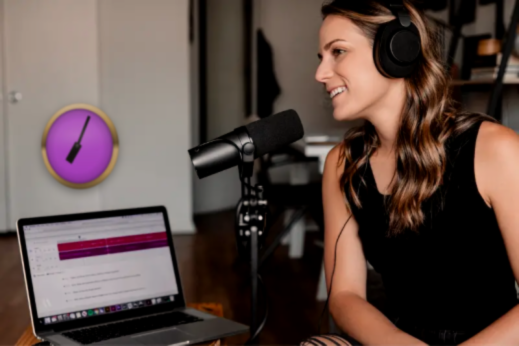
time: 7:04
